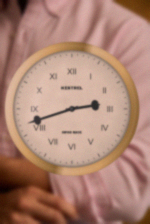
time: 2:42
